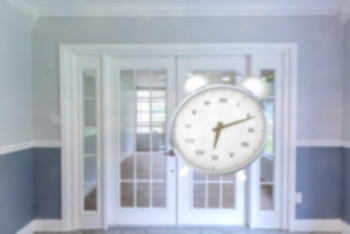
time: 6:11
